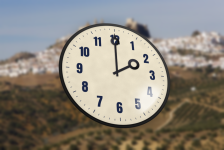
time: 2:00
